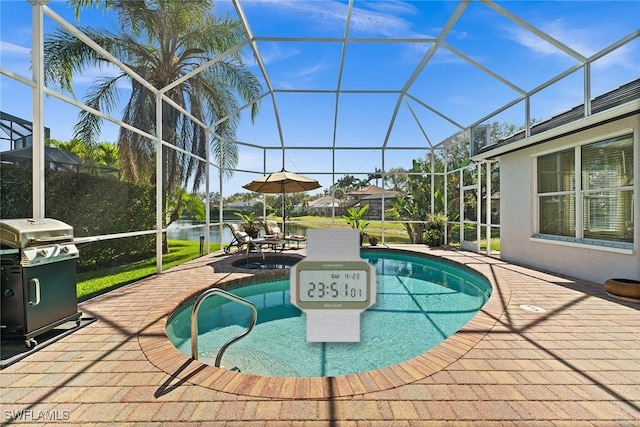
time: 23:51:01
